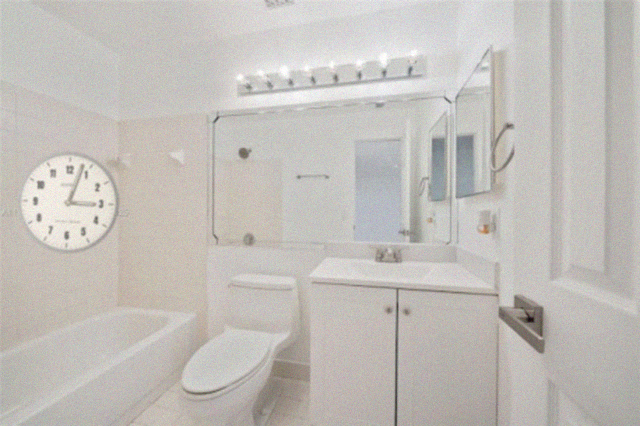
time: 3:03
